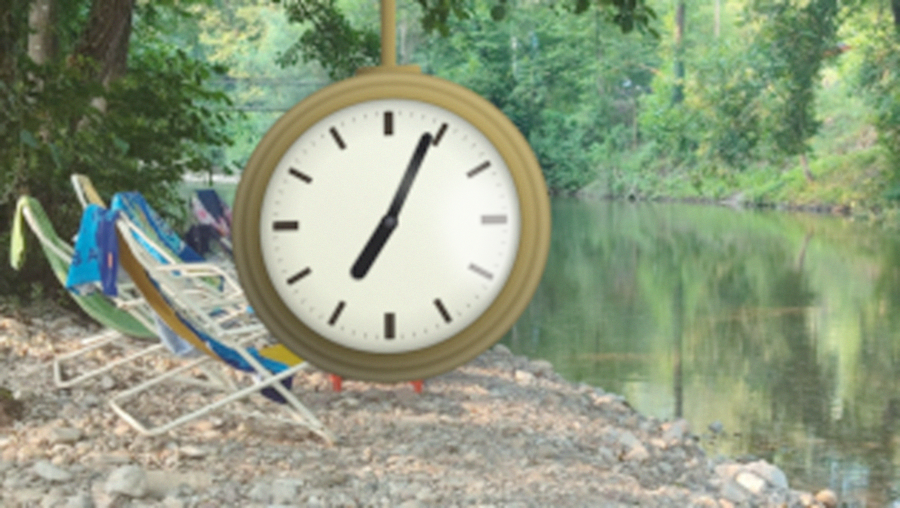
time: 7:04
